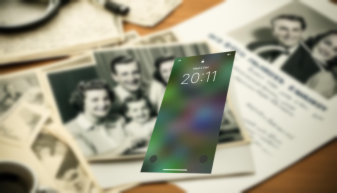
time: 20:11
